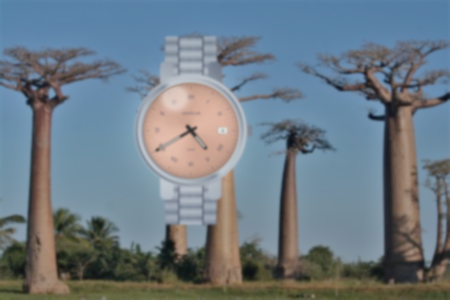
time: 4:40
